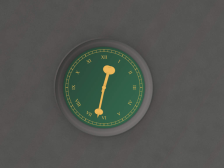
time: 12:32
